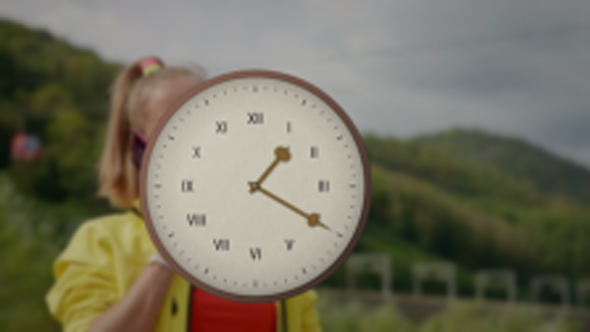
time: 1:20
